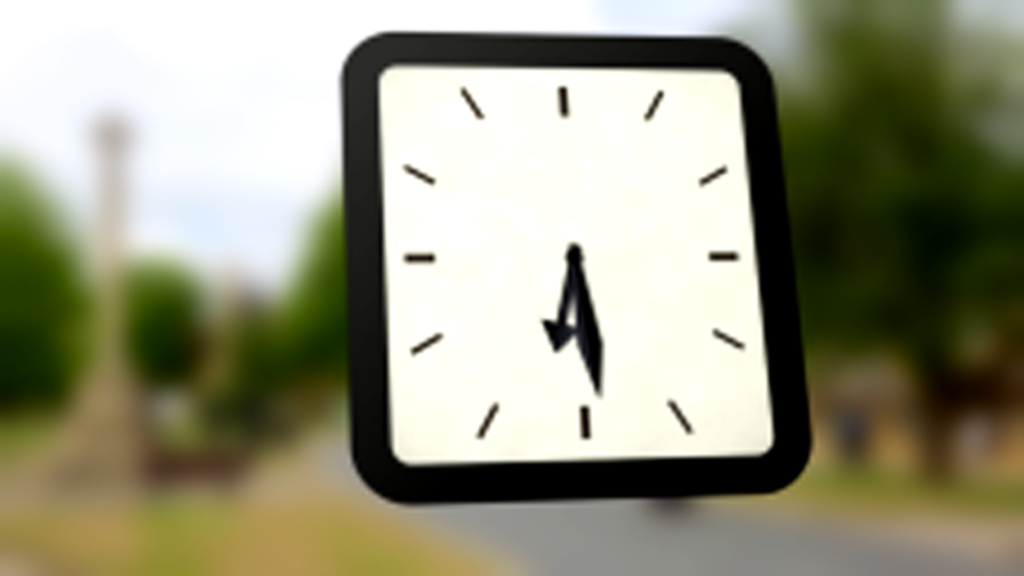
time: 6:29
